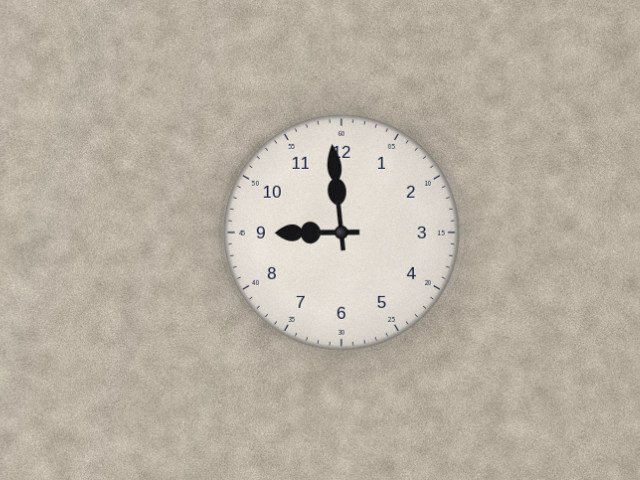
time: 8:59
